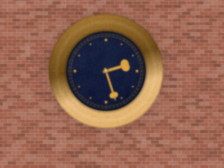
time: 2:27
